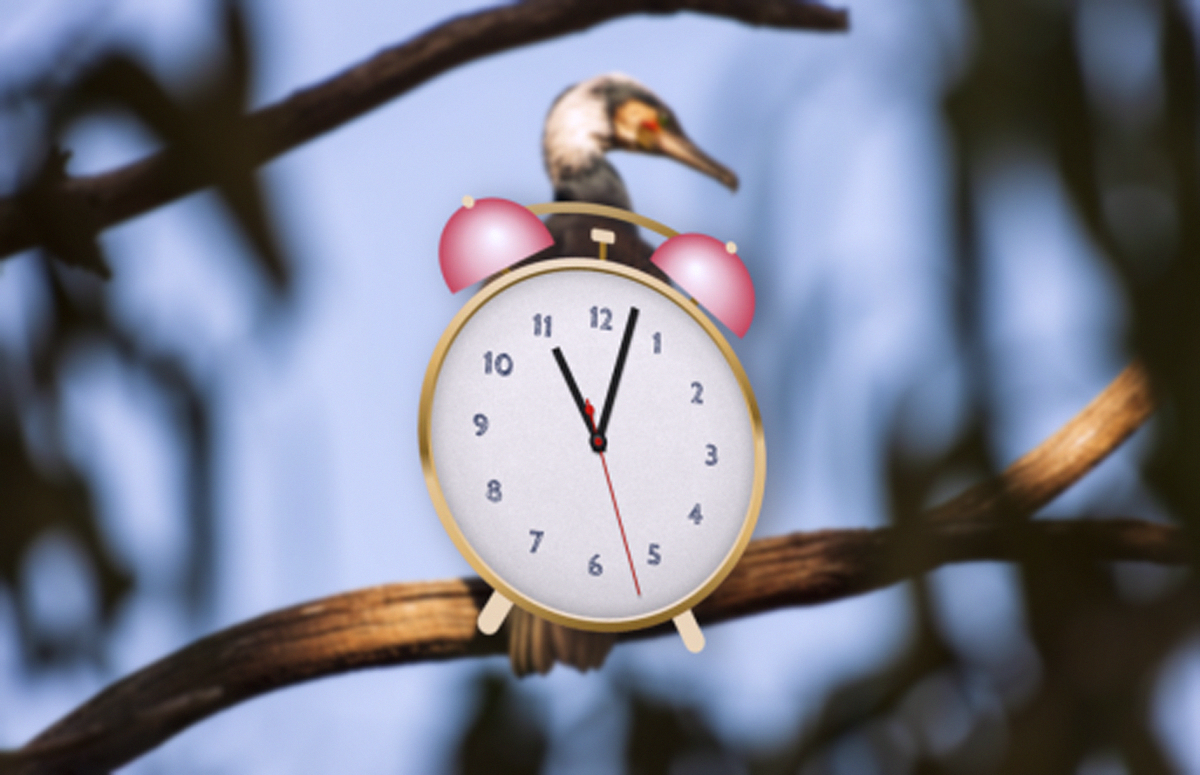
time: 11:02:27
